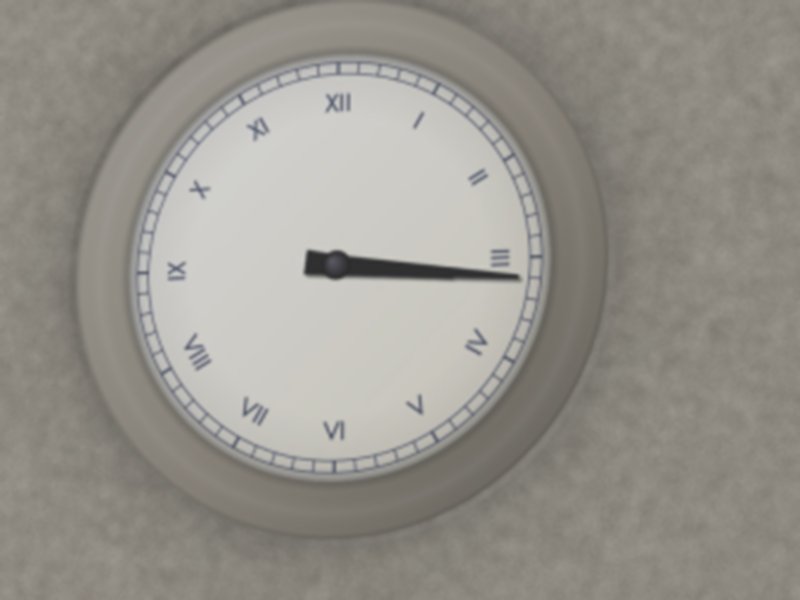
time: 3:16
